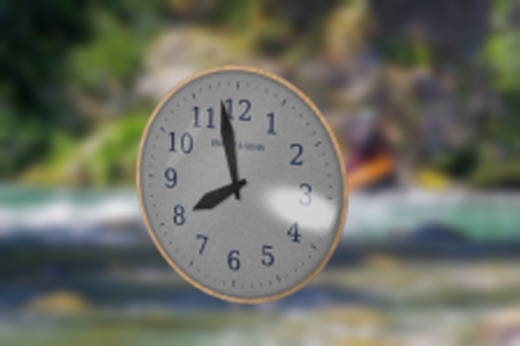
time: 7:58
